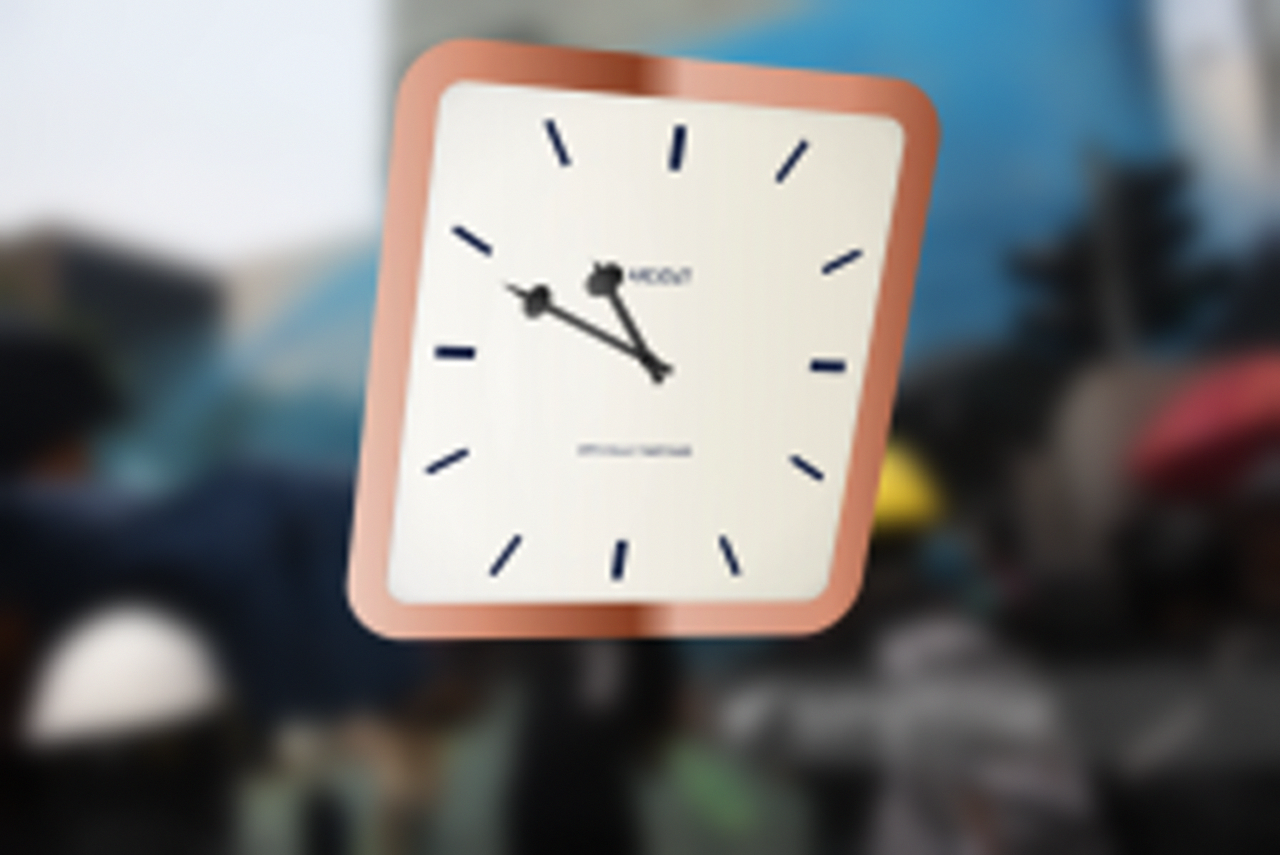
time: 10:49
